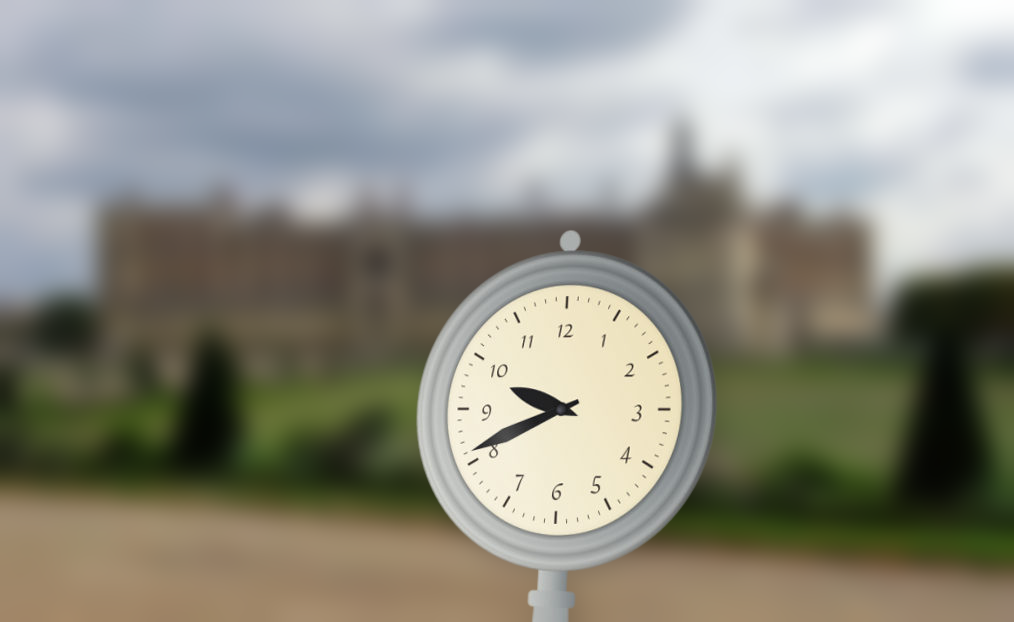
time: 9:41
